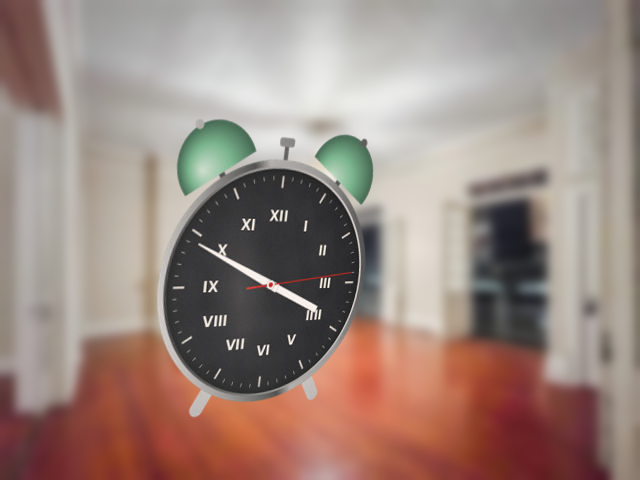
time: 3:49:14
